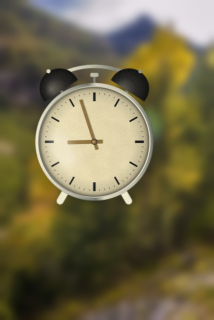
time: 8:57
